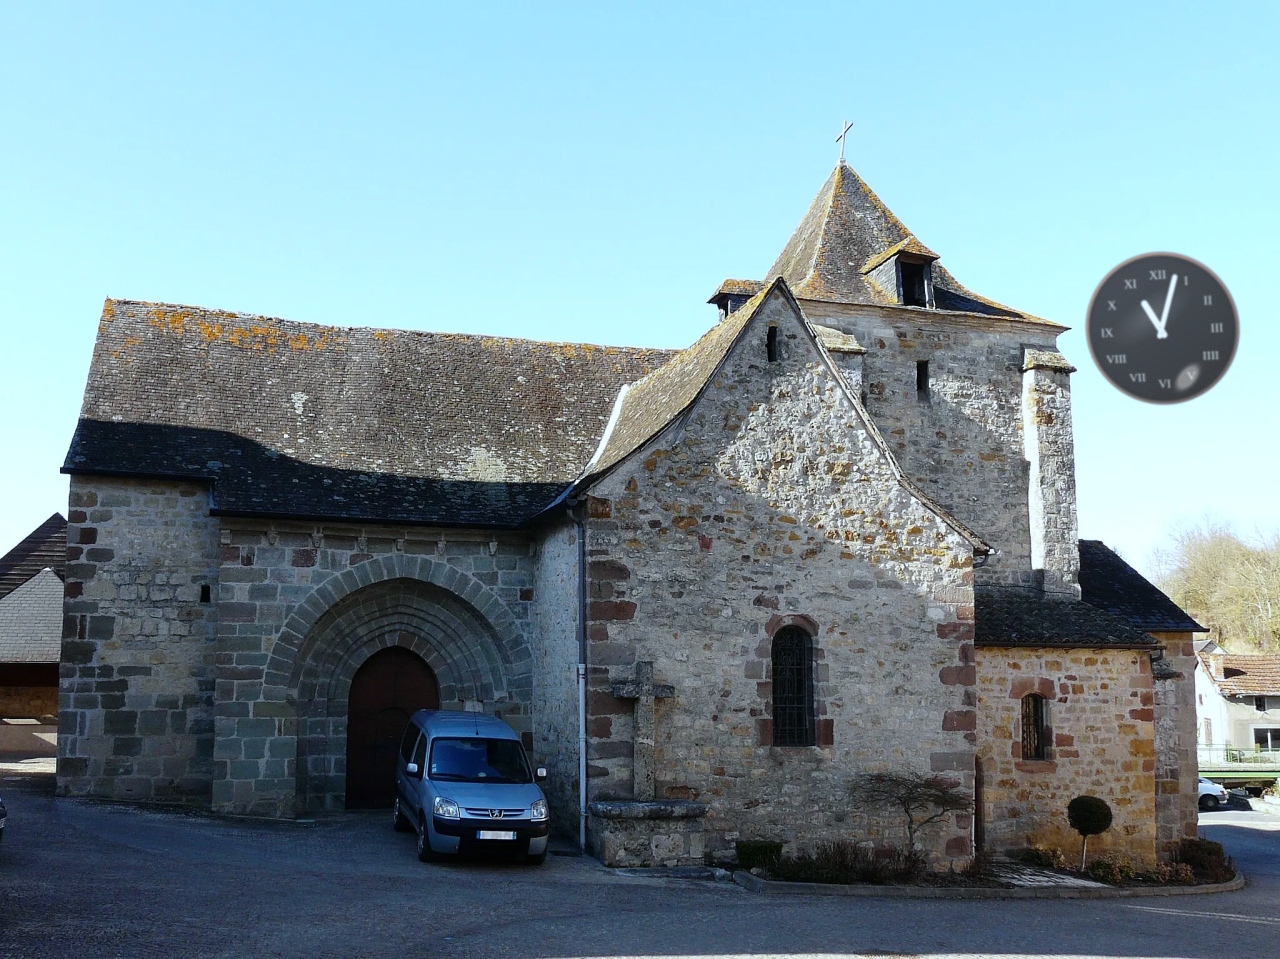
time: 11:03
